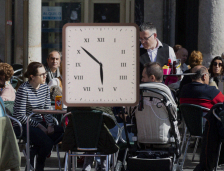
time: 5:52
